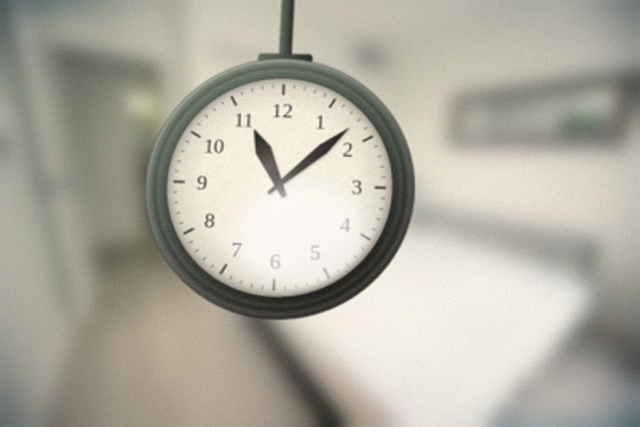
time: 11:08
